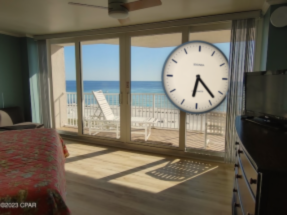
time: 6:23
